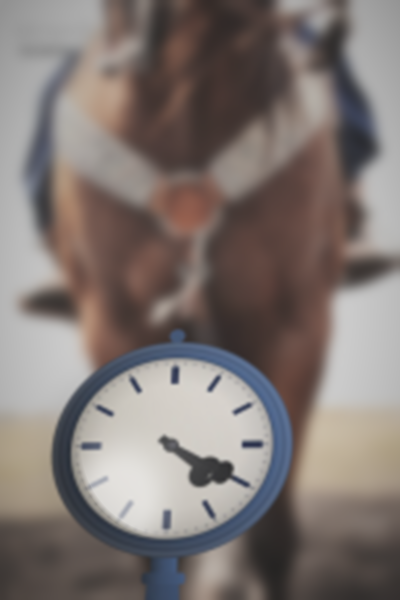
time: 4:20
